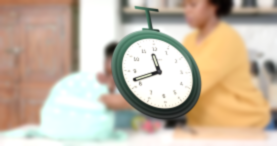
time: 11:42
